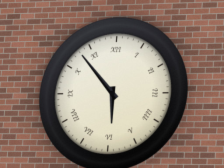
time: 5:53
